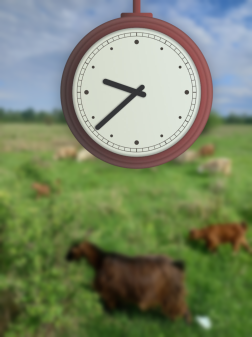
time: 9:38
